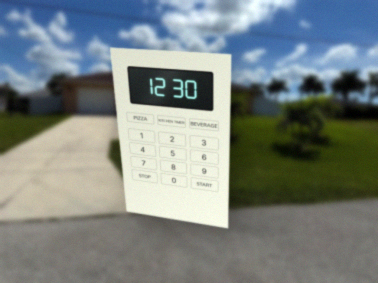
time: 12:30
